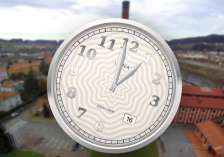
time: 12:59
